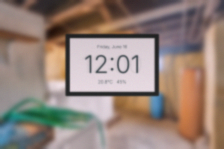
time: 12:01
